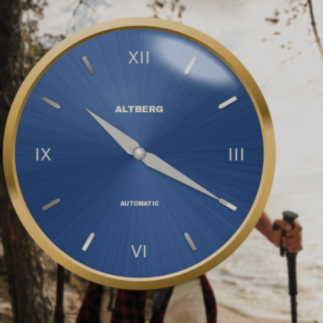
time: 10:20
